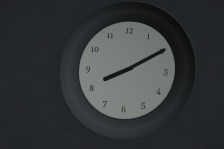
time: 8:10
